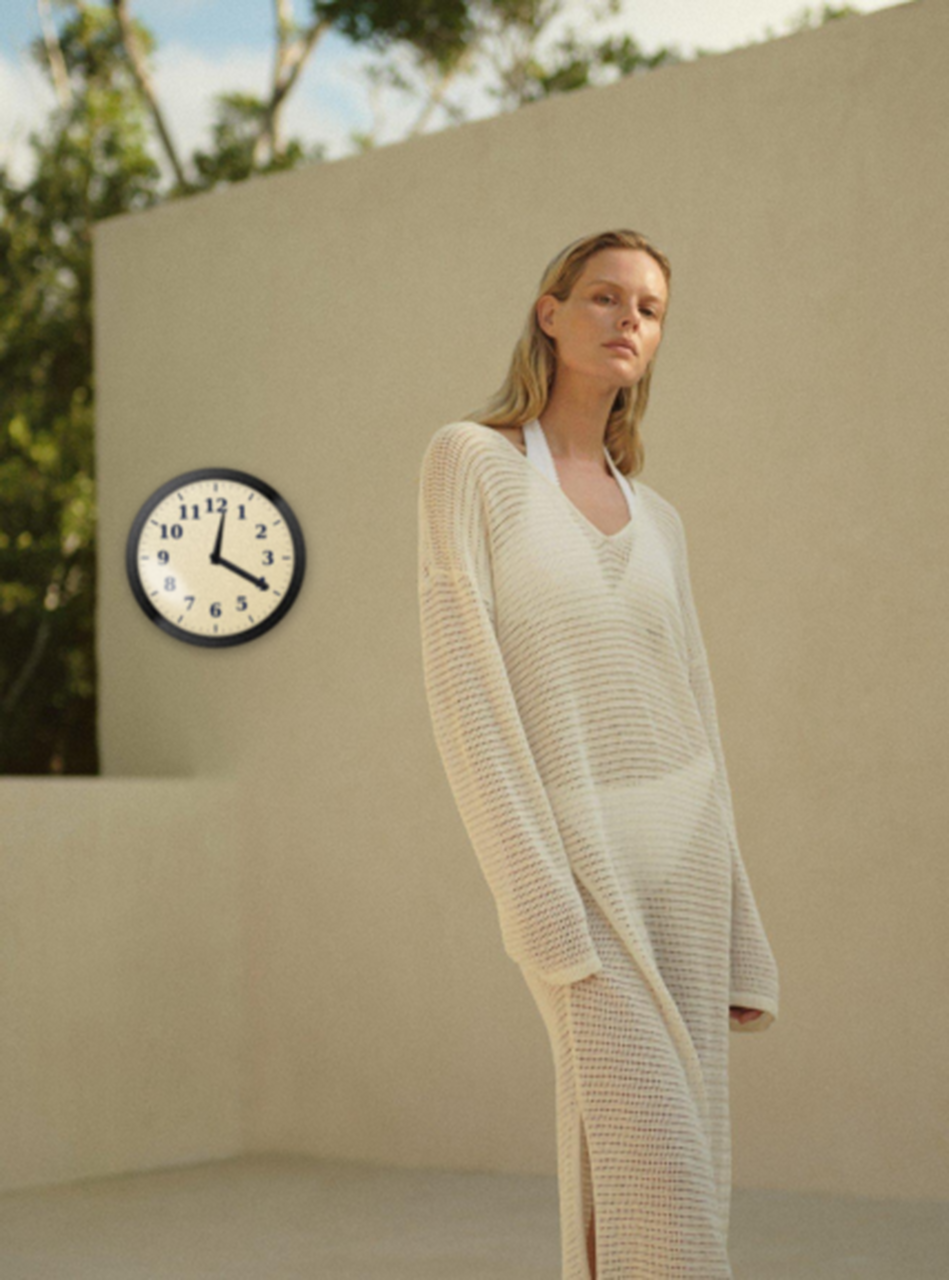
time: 12:20
